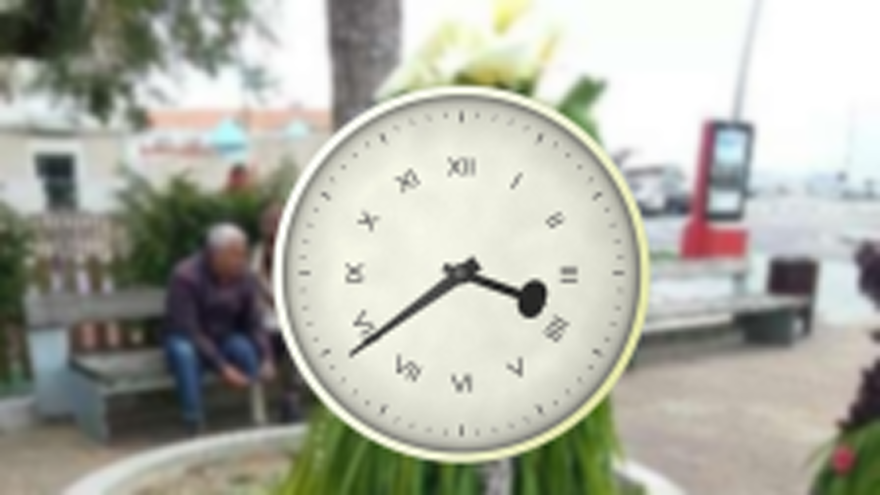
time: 3:39
